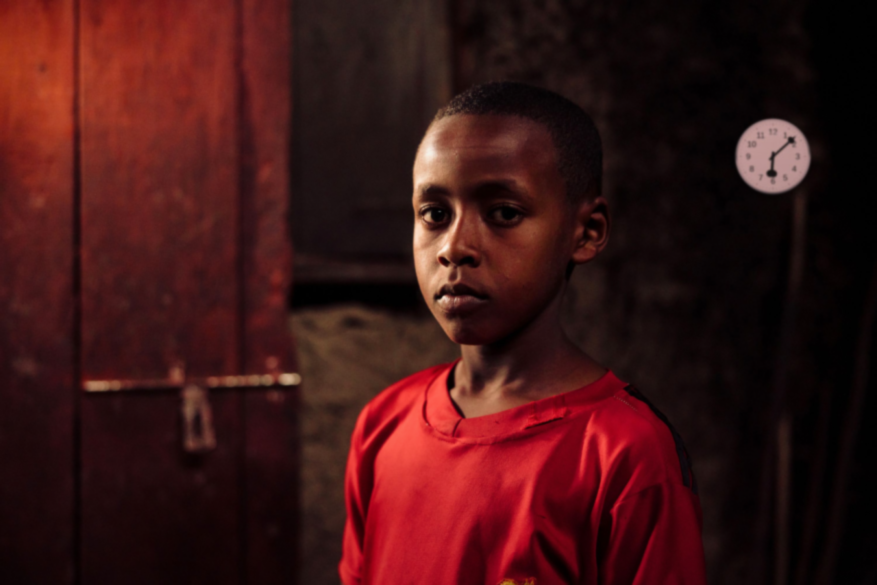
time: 6:08
